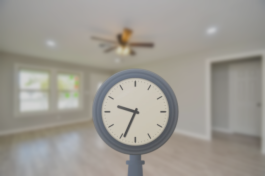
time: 9:34
